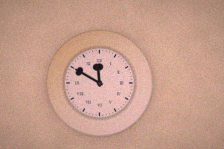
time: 11:50
